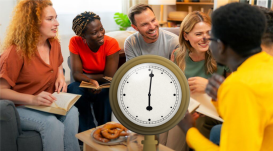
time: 6:01
